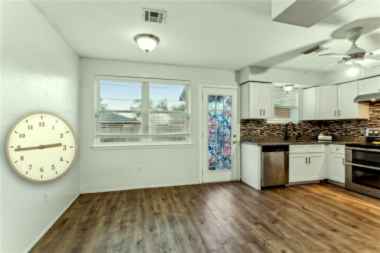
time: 2:44
